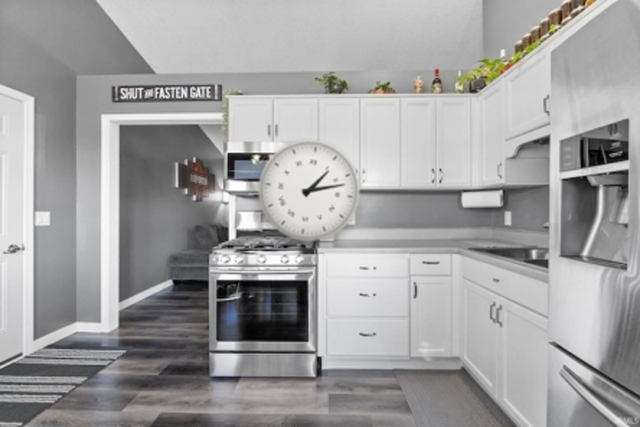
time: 1:12
